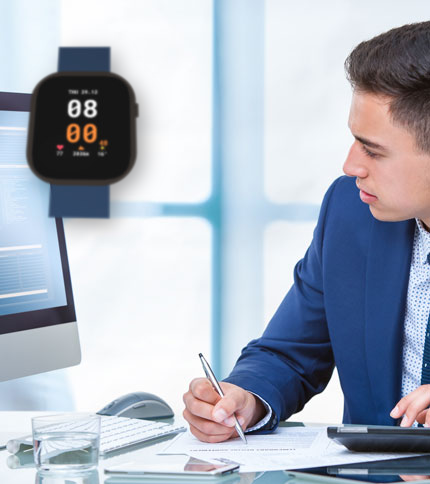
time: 8:00
